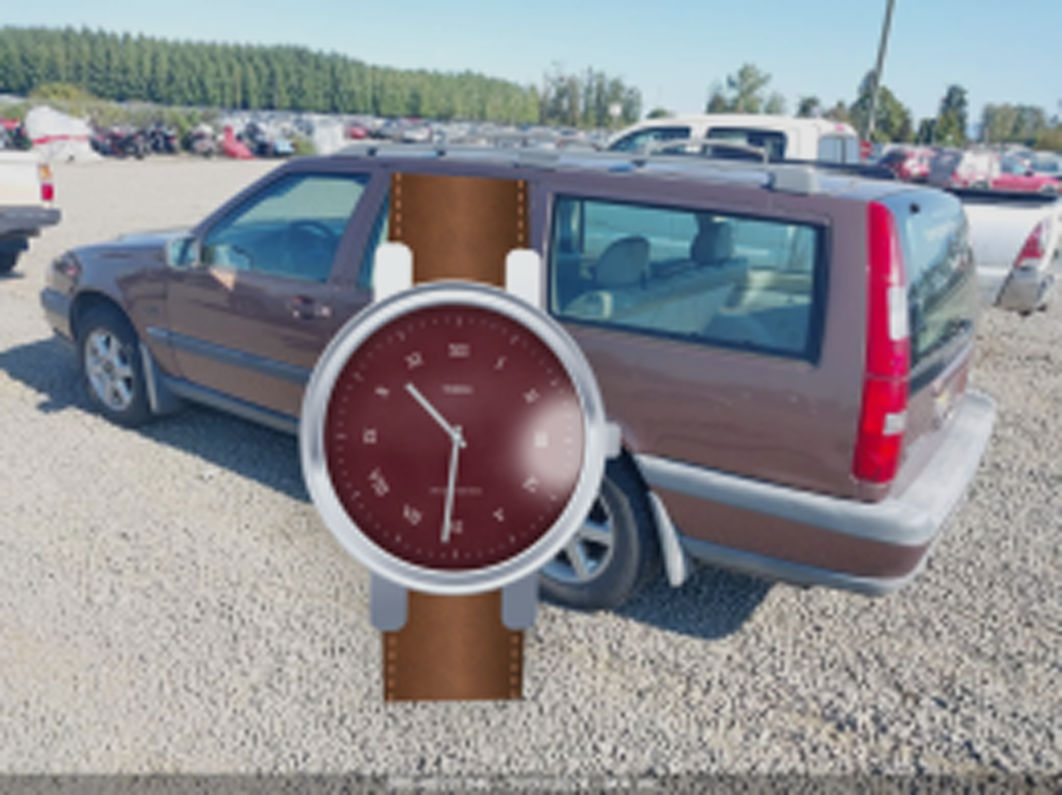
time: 10:31
